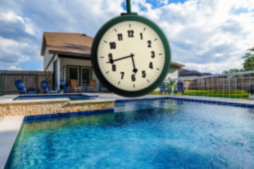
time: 5:43
